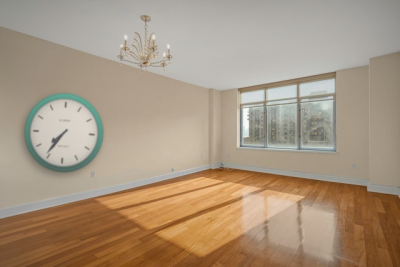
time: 7:36
